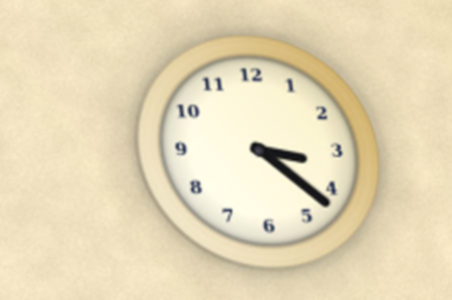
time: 3:22
